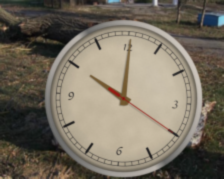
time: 10:00:20
